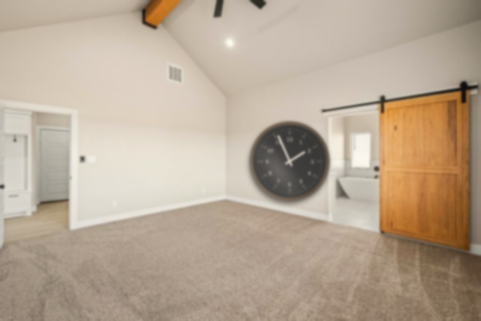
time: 1:56
